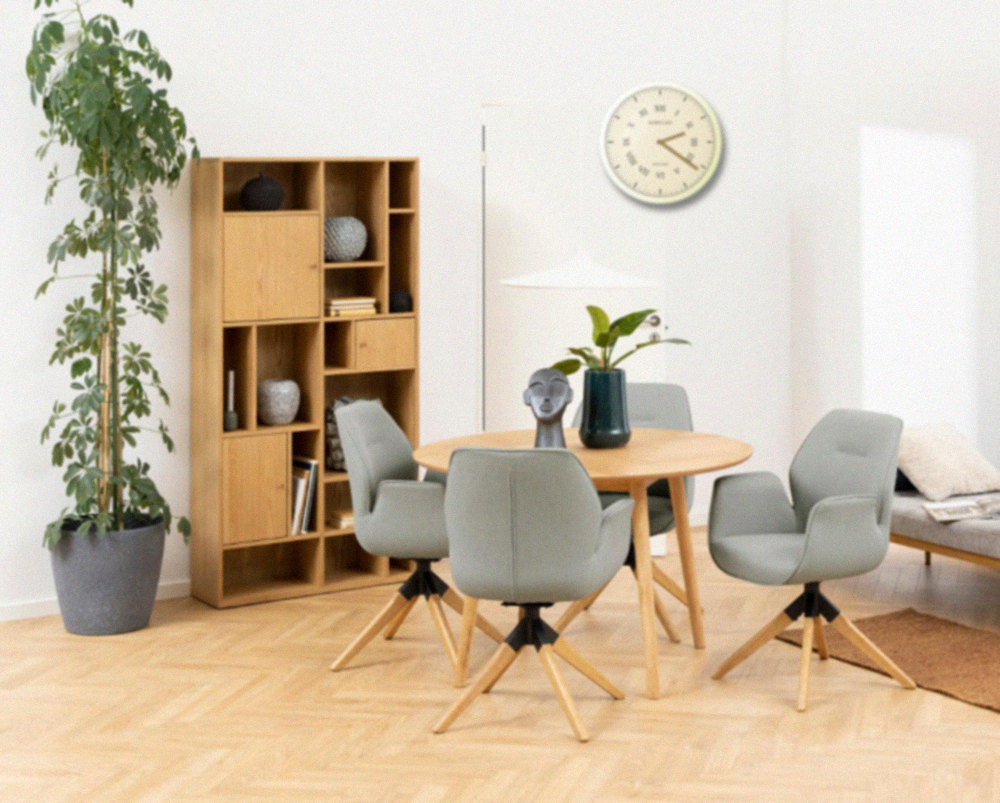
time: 2:21
